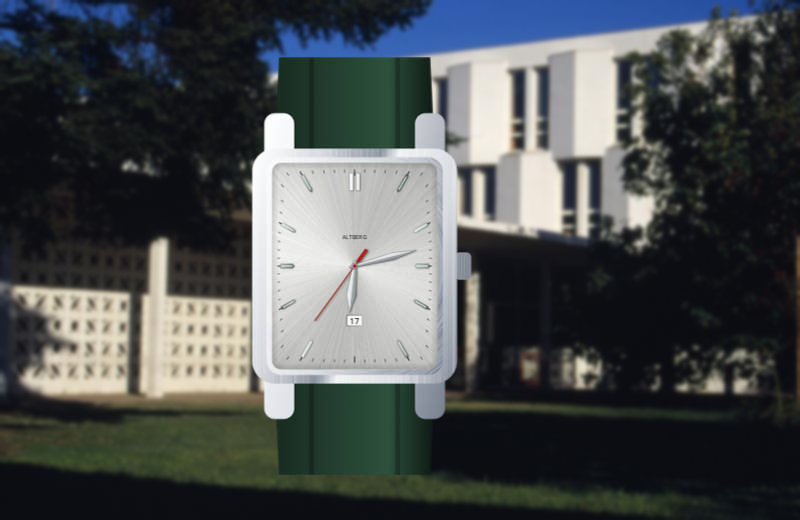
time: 6:12:36
